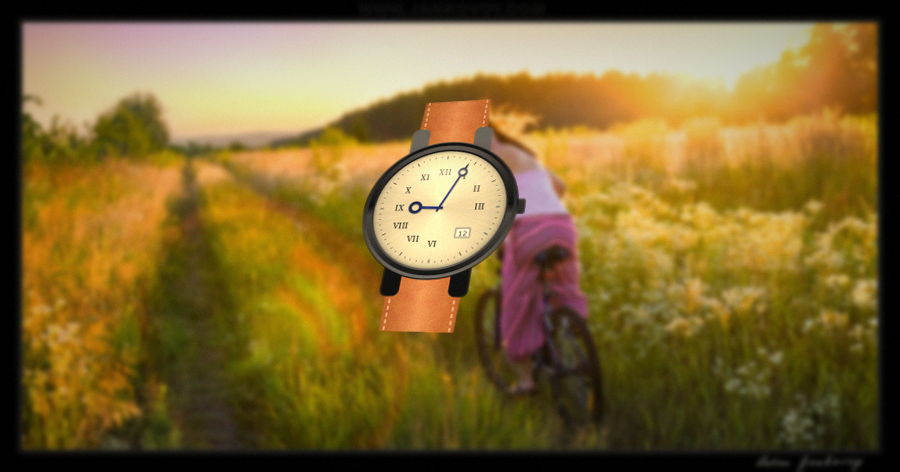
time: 9:04
